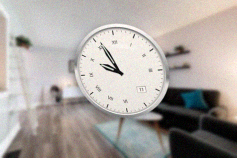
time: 9:56
